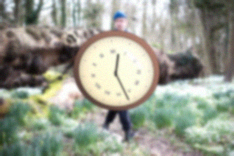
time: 12:27
